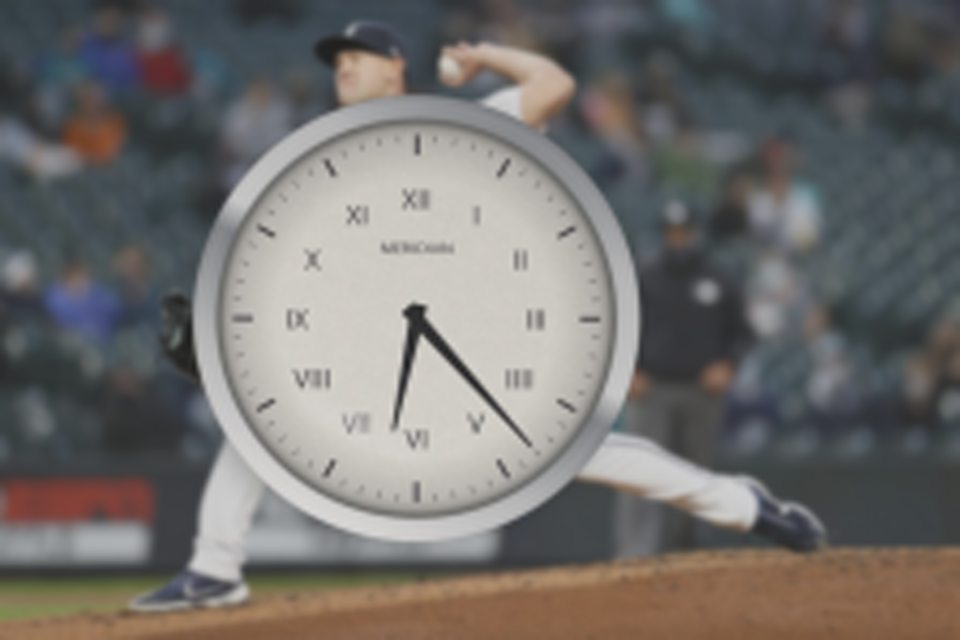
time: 6:23
